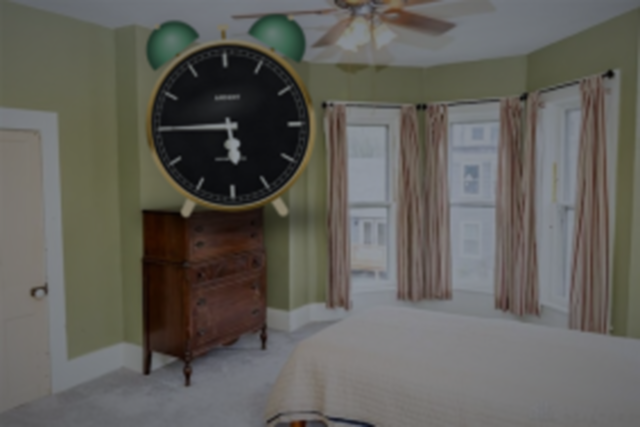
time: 5:45
